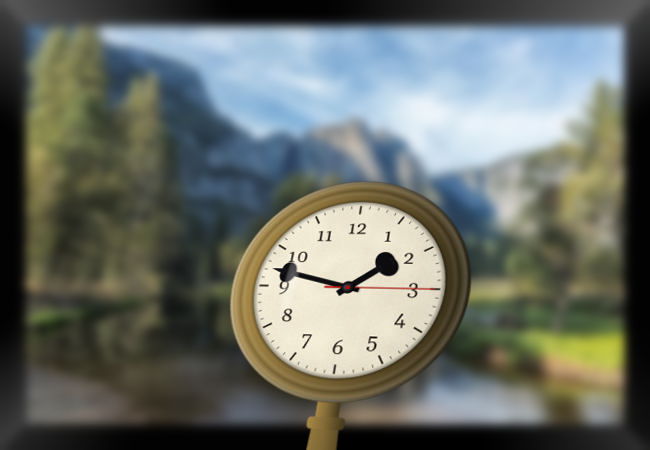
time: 1:47:15
